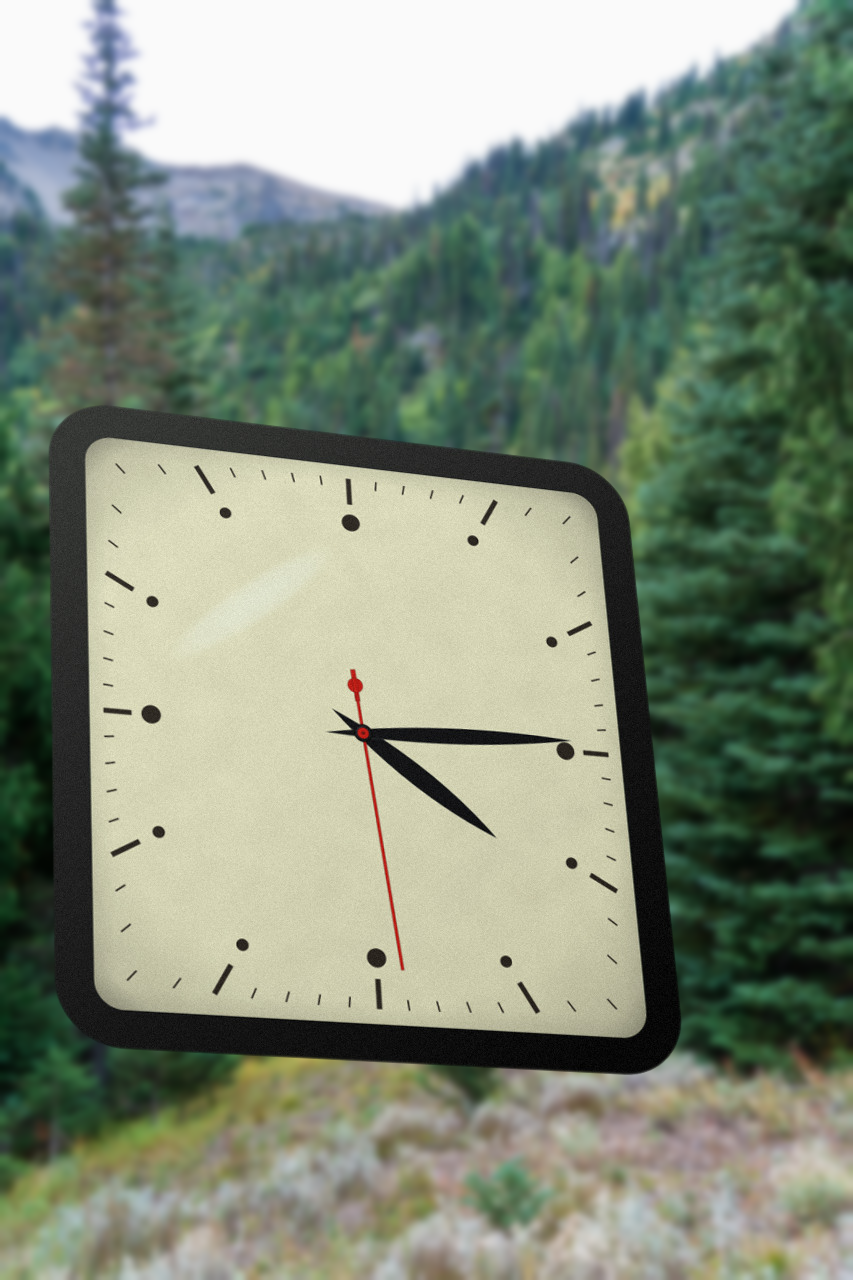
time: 4:14:29
